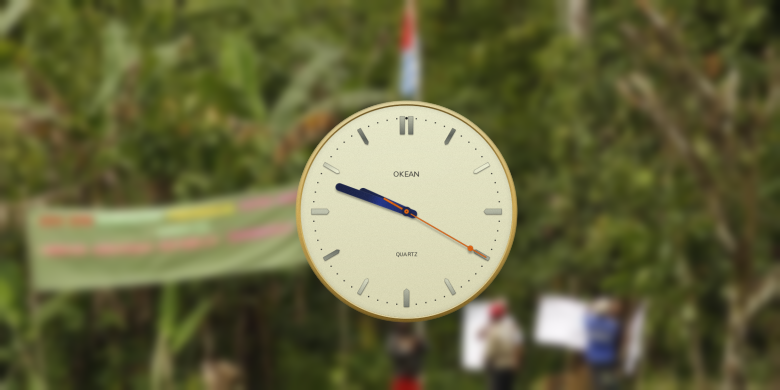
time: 9:48:20
